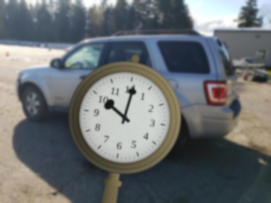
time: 10:01
